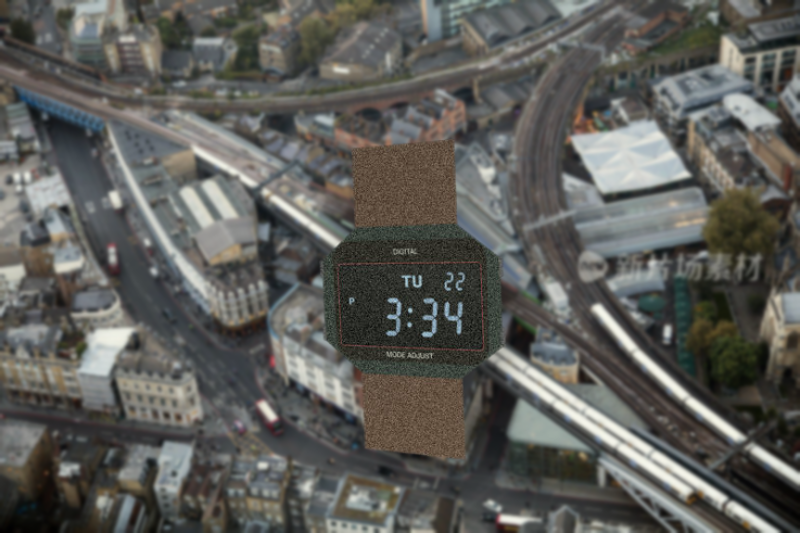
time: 3:34
